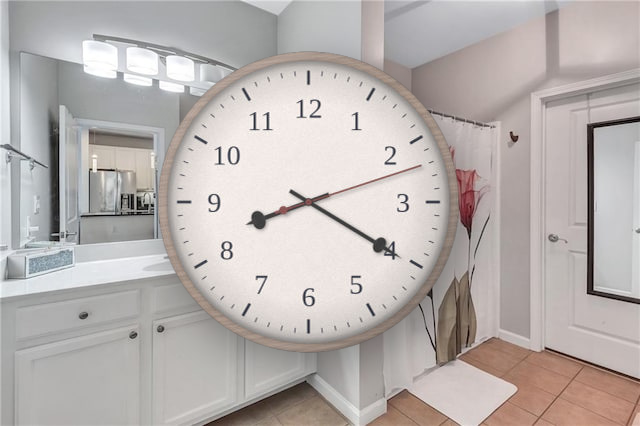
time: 8:20:12
